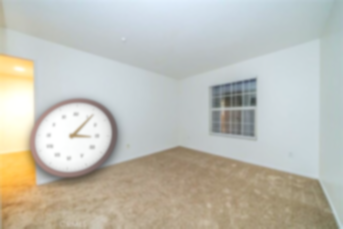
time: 3:06
